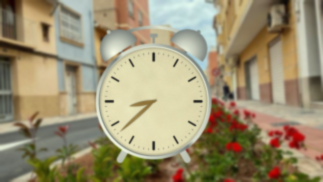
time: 8:38
